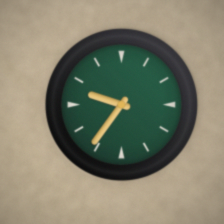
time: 9:36
